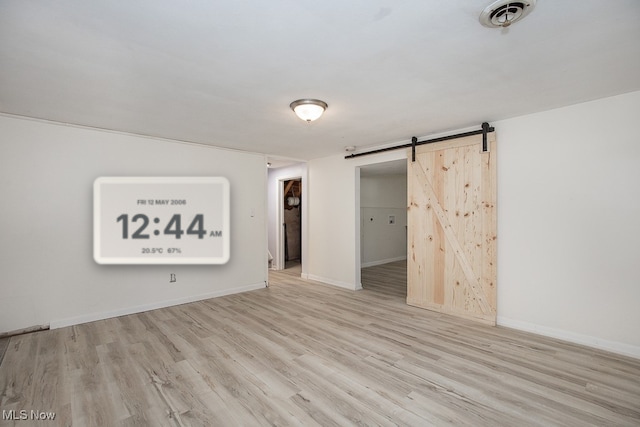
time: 12:44
